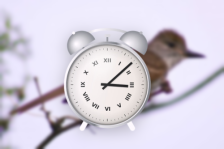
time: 3:08
